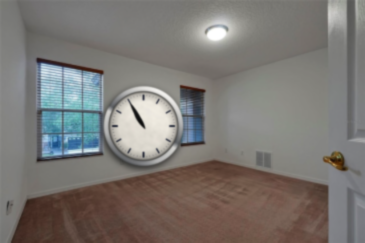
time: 10:55
